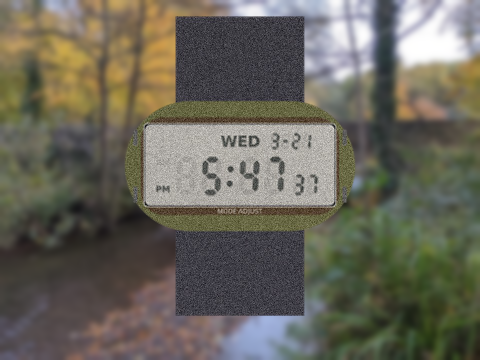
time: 5:47:37
